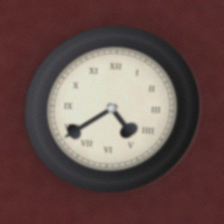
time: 4:39
